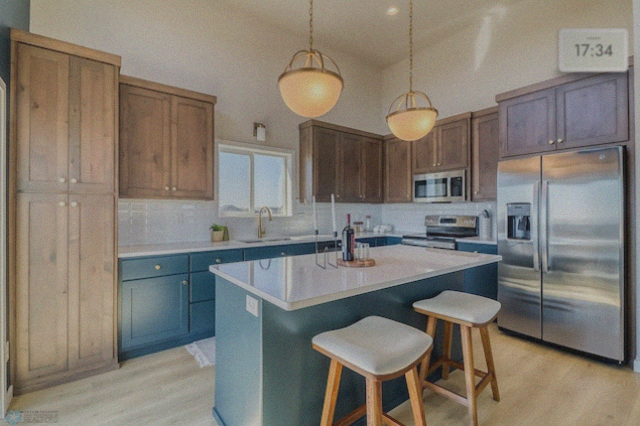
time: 17:34
